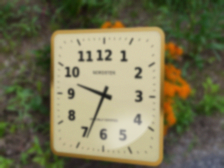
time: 9:34
